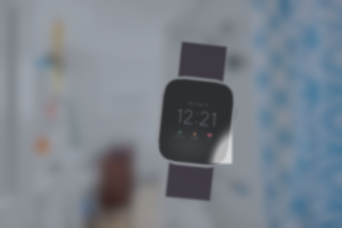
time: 12:21
